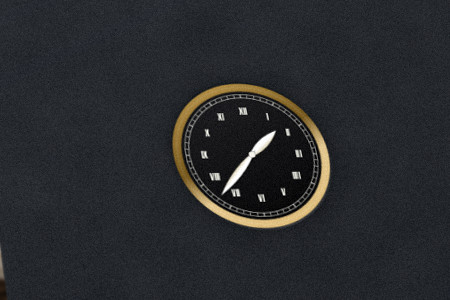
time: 1:37
